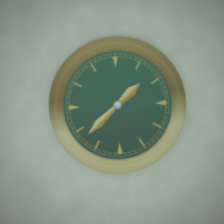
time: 1:38
